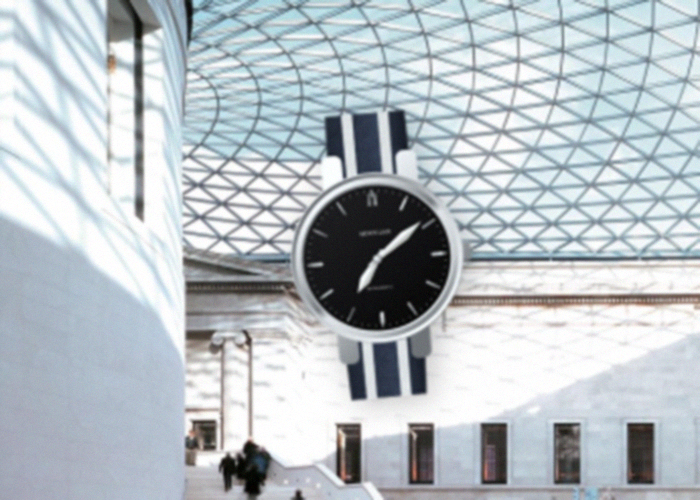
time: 7:09
